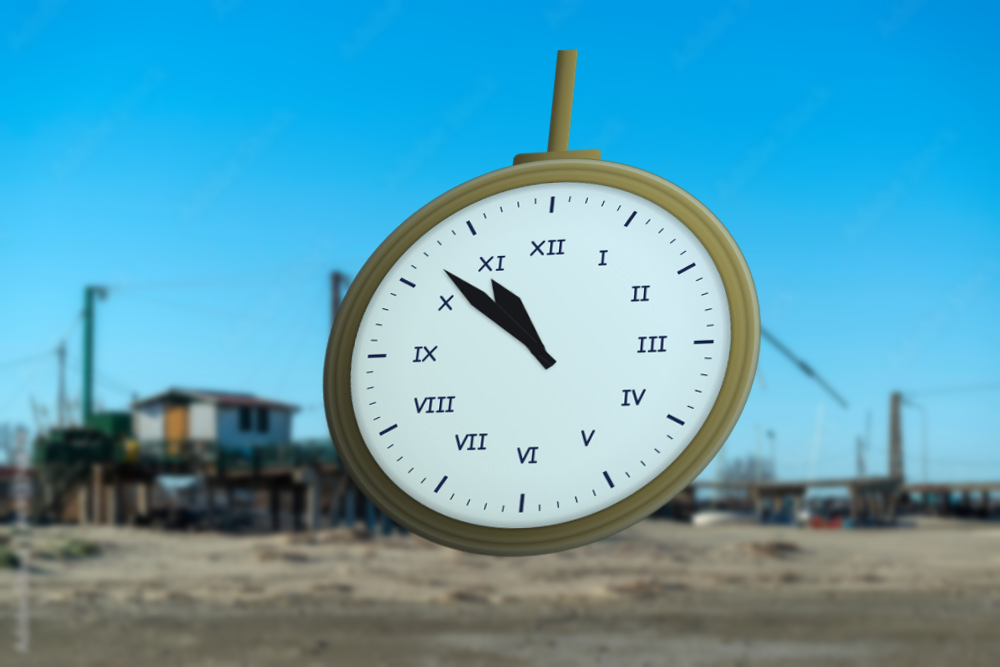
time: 10:52
